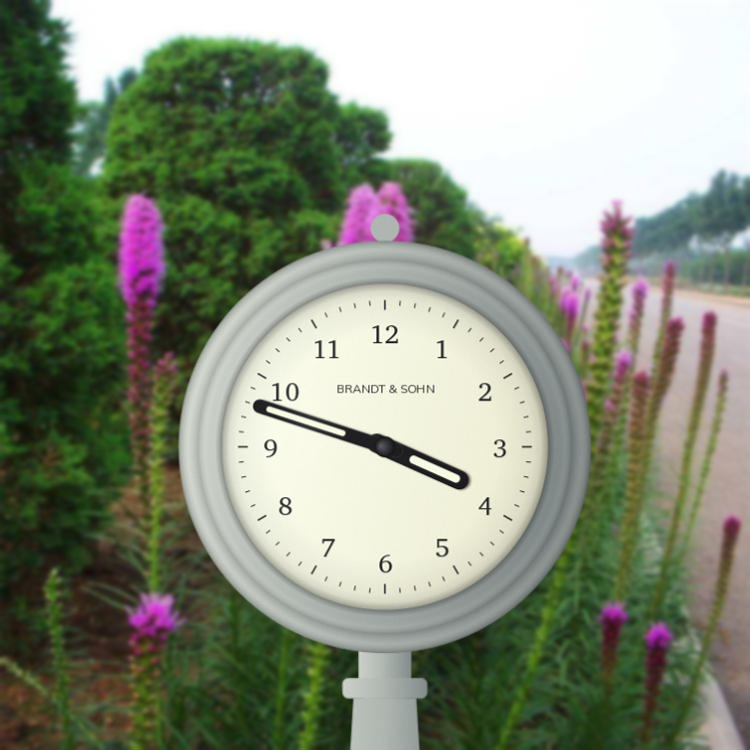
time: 3:48
